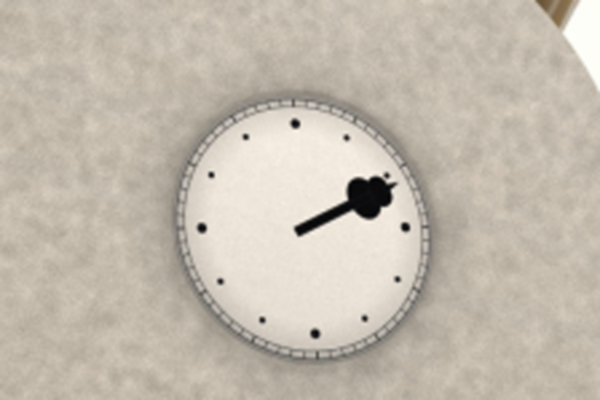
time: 2:11
